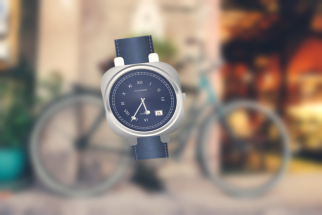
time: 5:36
